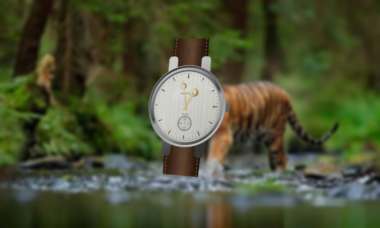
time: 12:58
